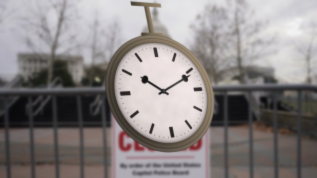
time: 10:11
